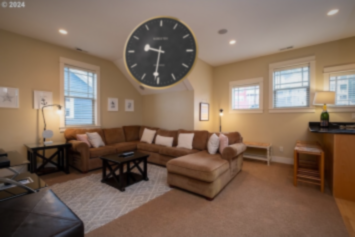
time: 9:31
